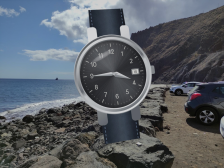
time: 3:45
